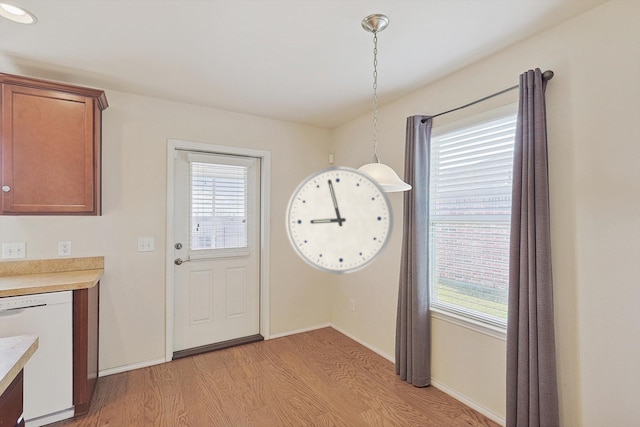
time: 8:58
